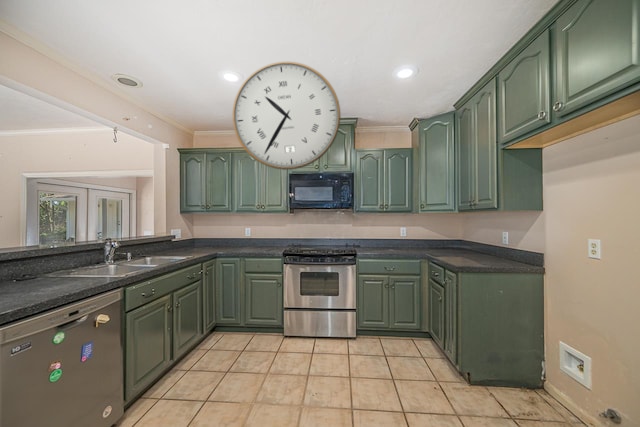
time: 10:36
